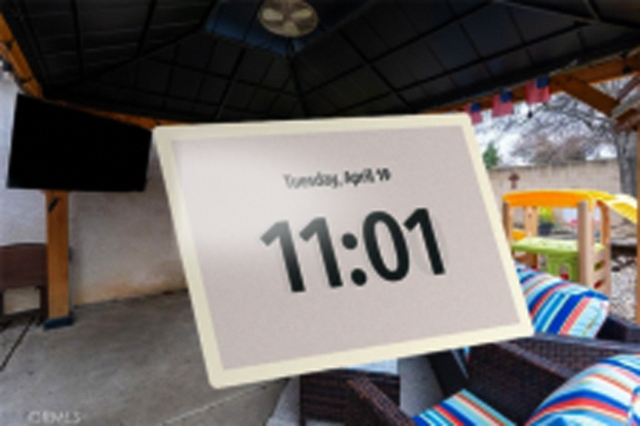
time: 11:01
